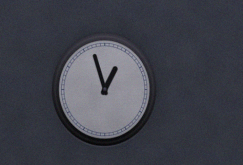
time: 12:57
